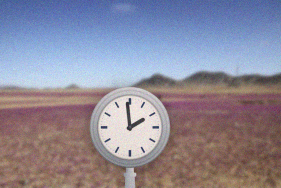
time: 1:59
